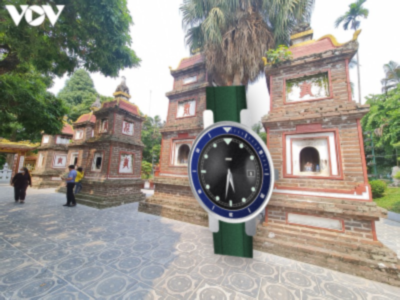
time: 5:32
